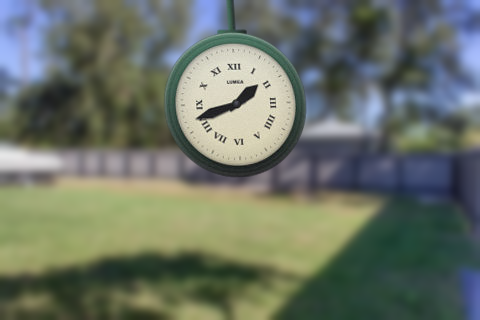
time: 1:42
